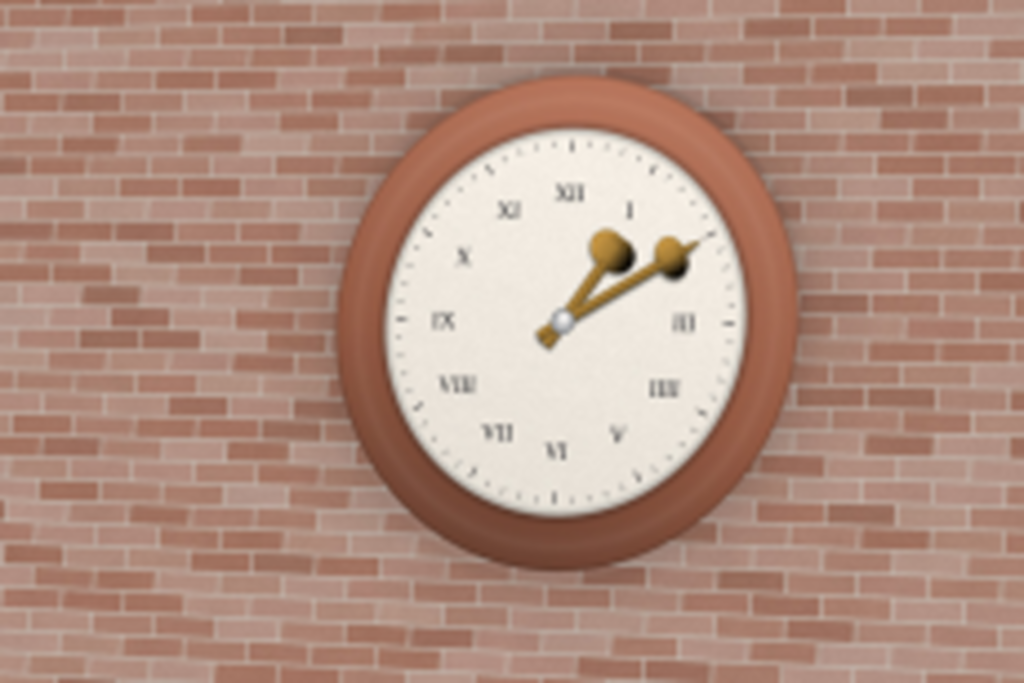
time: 1:10
